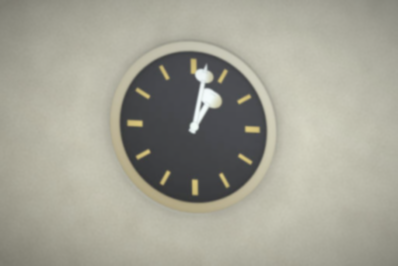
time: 1:02
